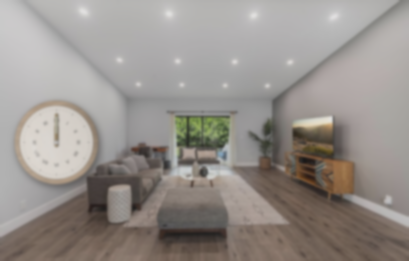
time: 12:00
